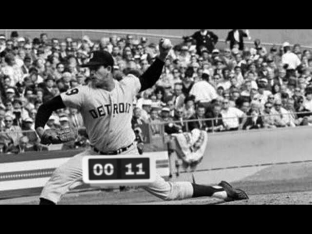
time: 0:11
